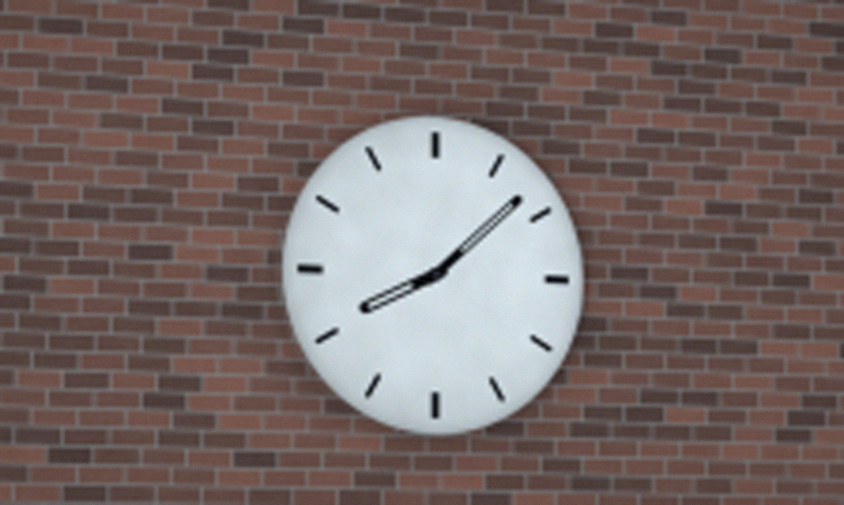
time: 8:08
